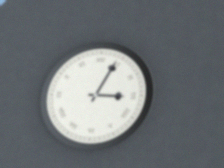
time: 3:04
